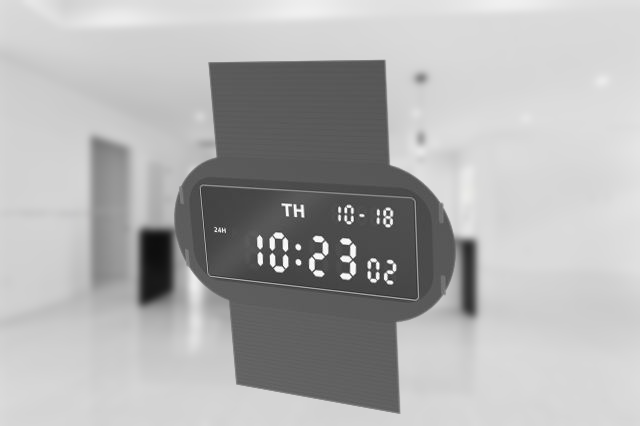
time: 10:23:02
